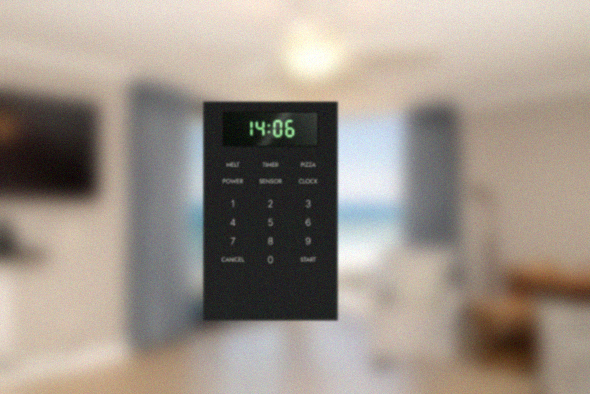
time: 14:06
